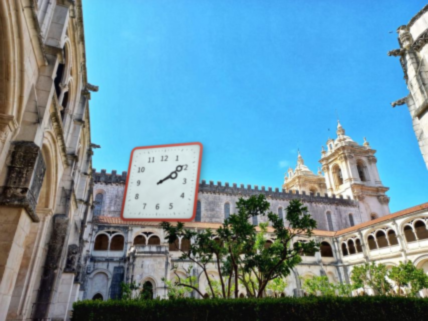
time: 2:09
